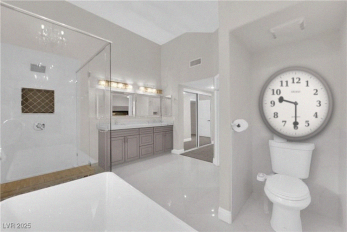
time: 9:30
